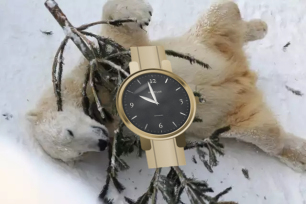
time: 9:58
